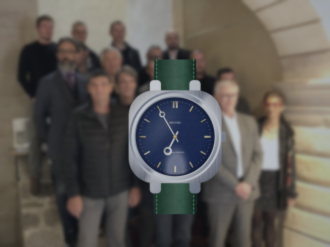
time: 6:55
